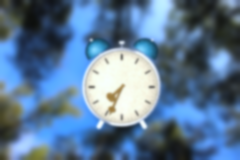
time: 7:34
